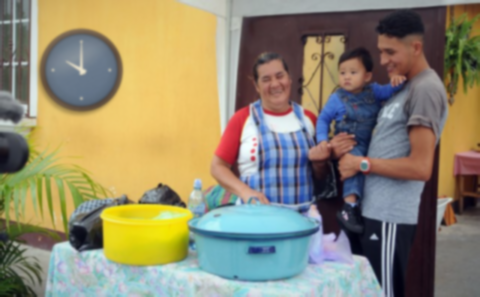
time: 10:00
